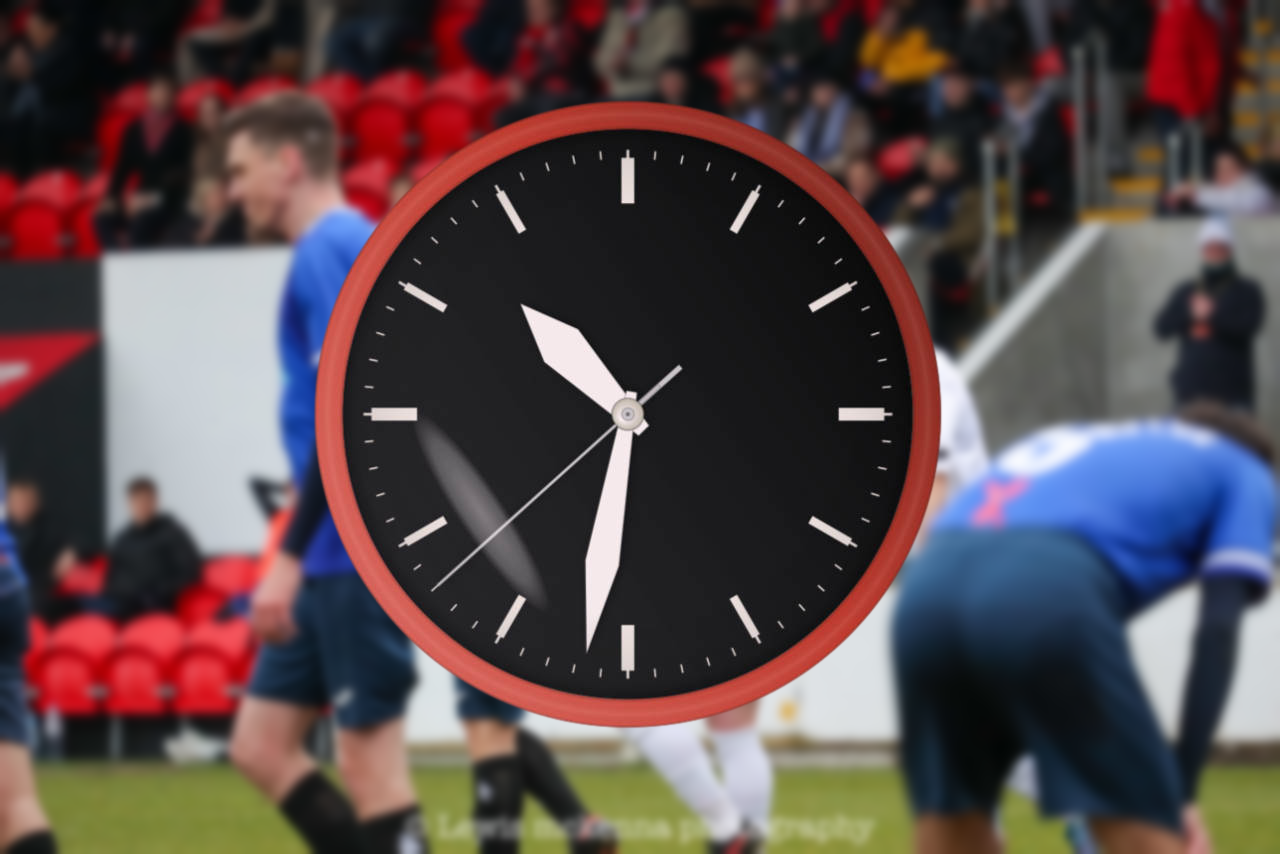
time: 10:31:38
